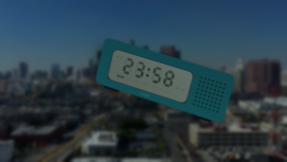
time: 23:58
